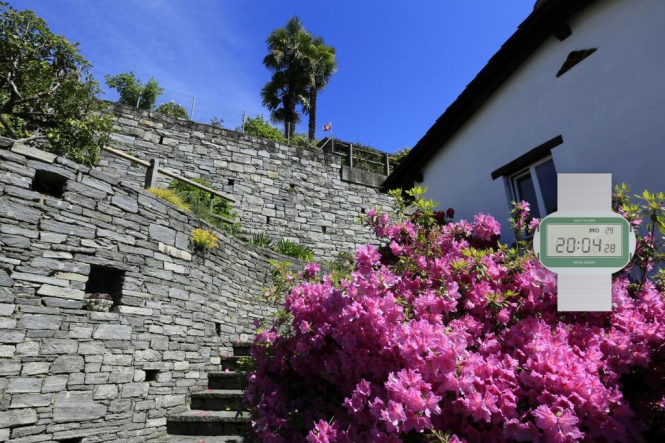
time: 20:04:28
